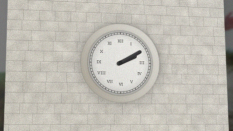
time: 2:10
